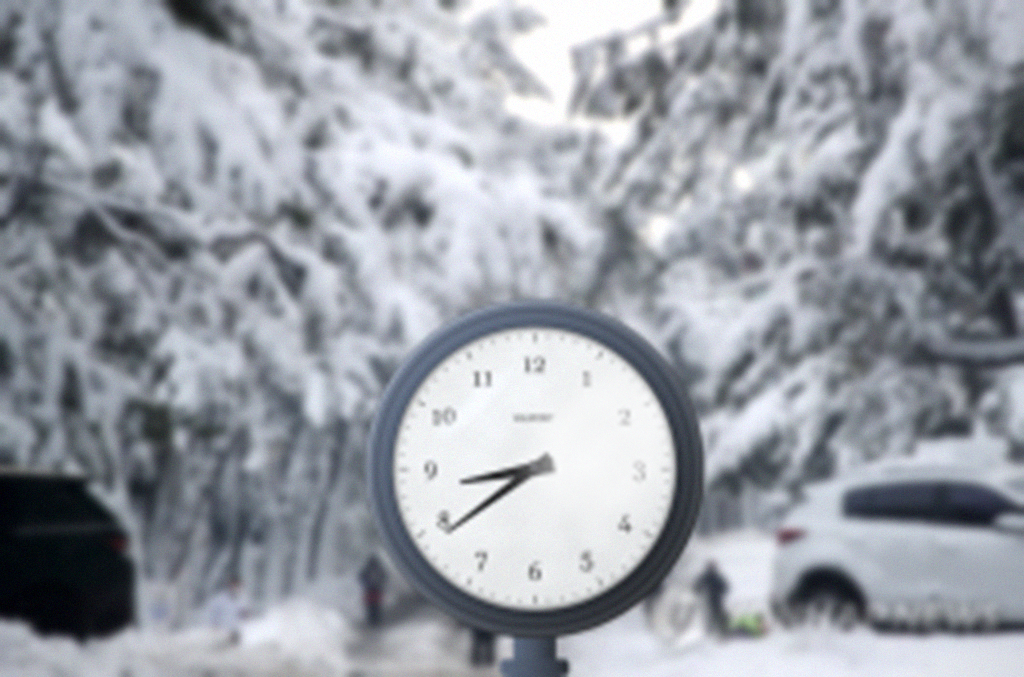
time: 8:39
